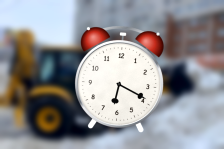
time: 6:19
